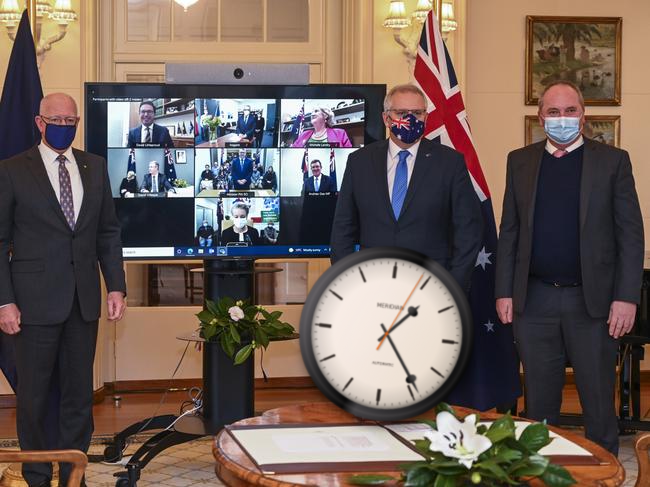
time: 1:24:04
